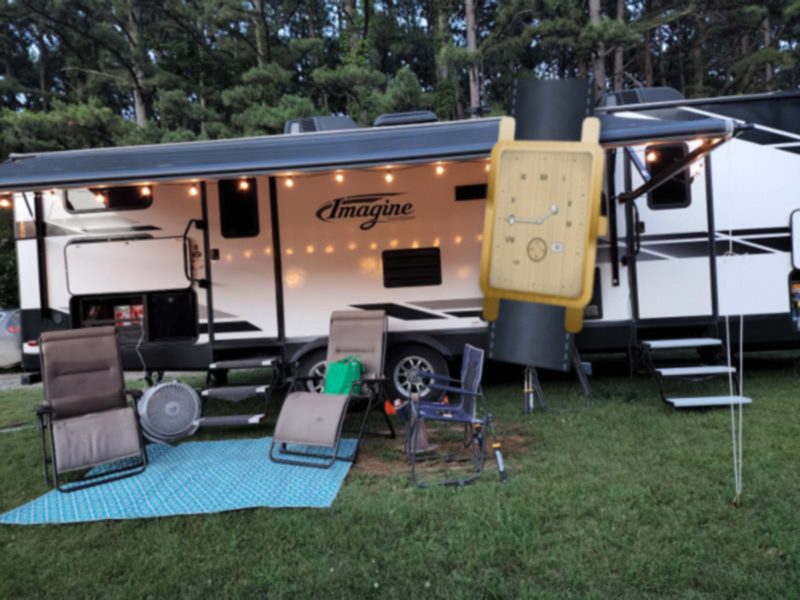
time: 1:45
